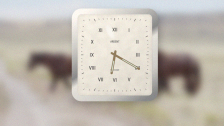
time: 6:20
